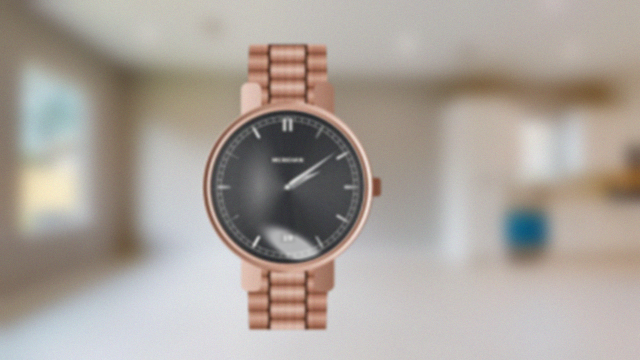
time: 2:09
